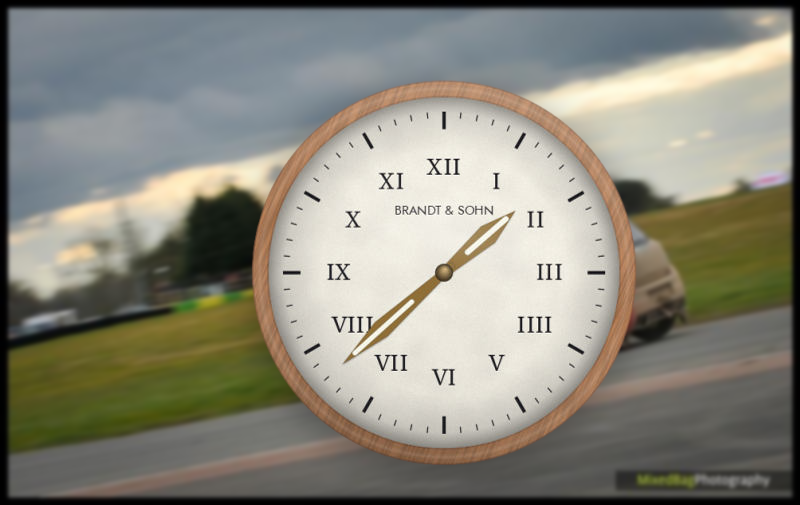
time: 1:38
